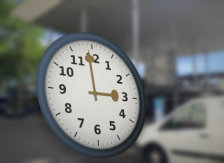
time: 2:59
